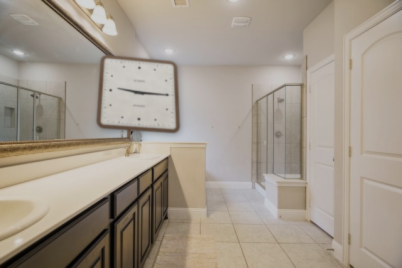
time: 9:15
